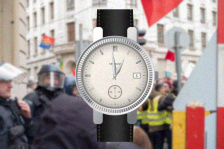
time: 12:59
